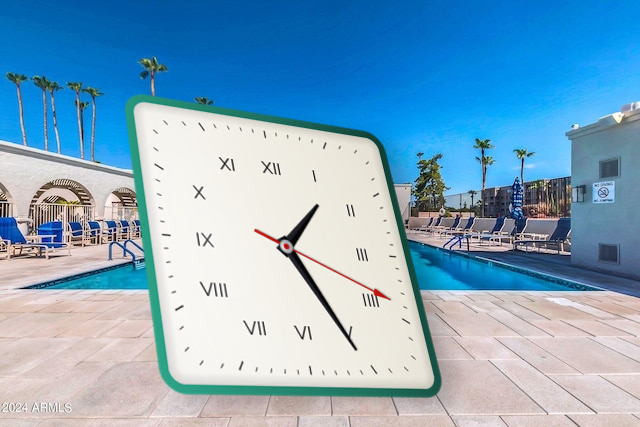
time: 1:25:19
